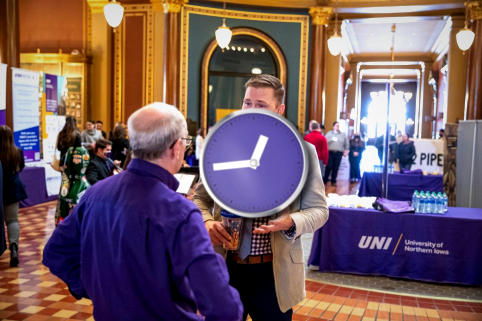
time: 12:44
